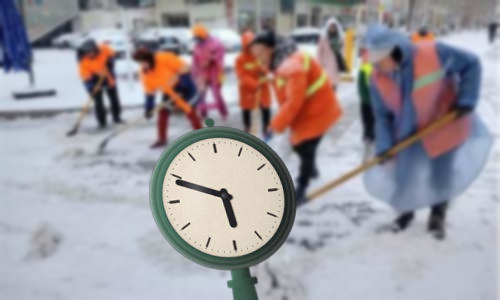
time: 5:49
